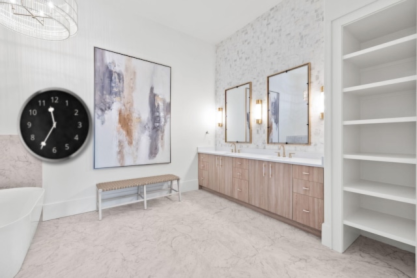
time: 11:35
